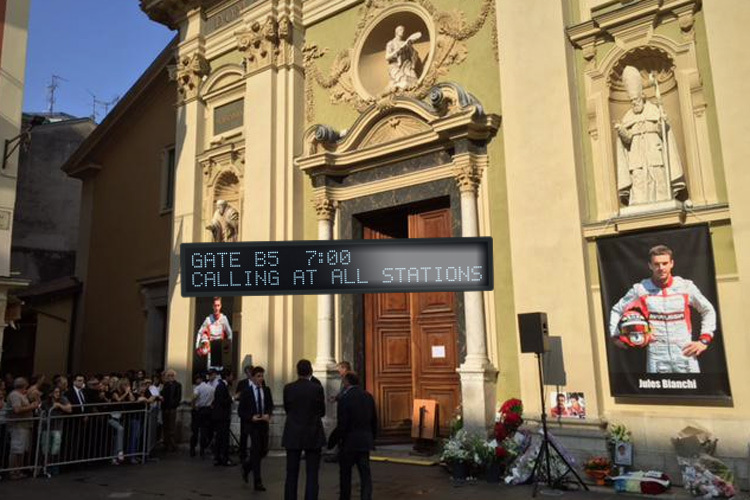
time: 7:00
